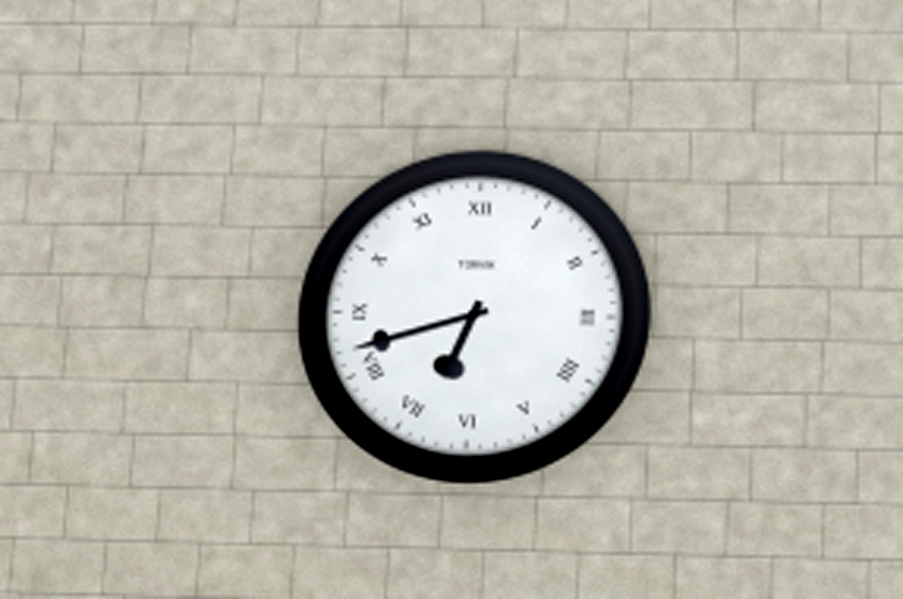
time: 6:42
